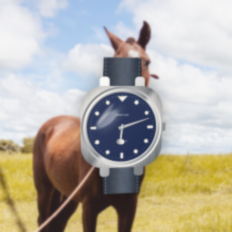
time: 6:12
